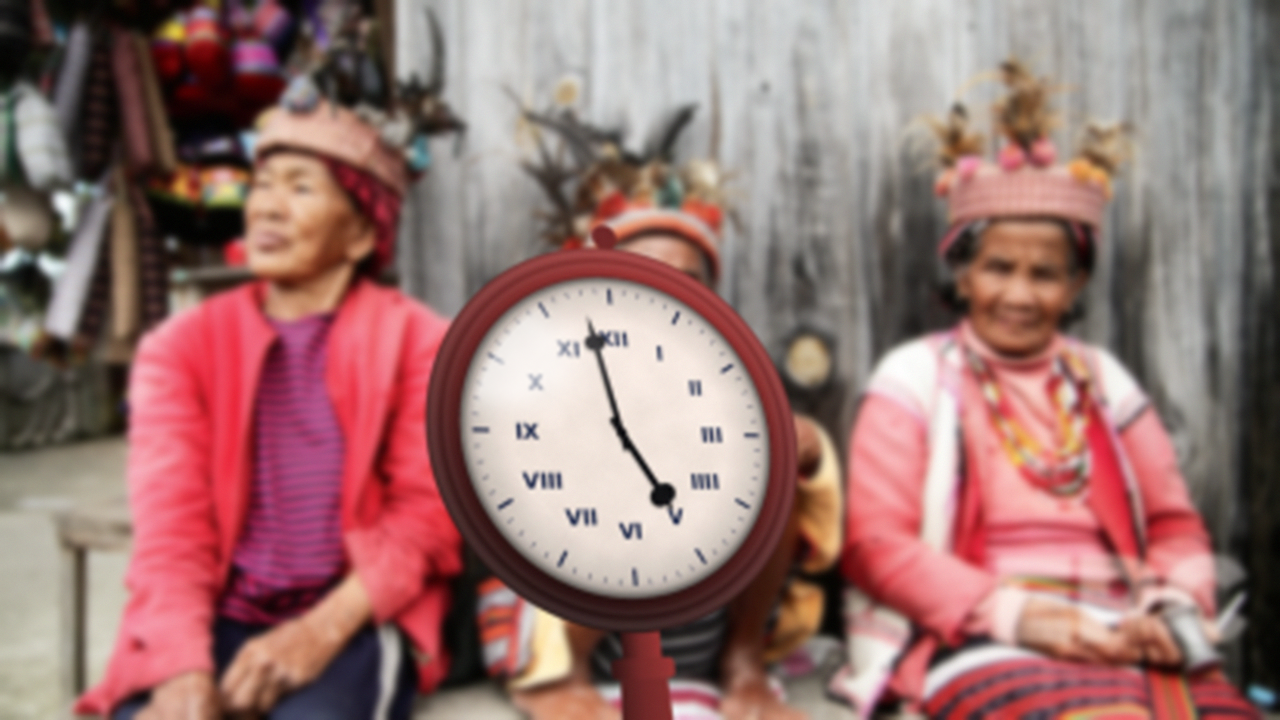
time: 4:58
